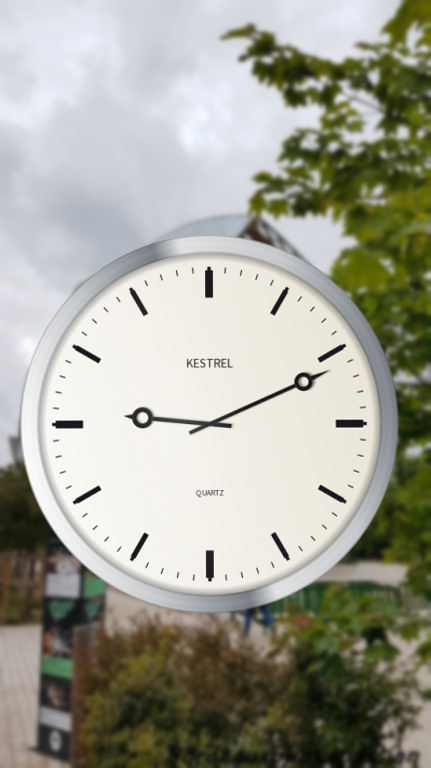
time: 9:11
